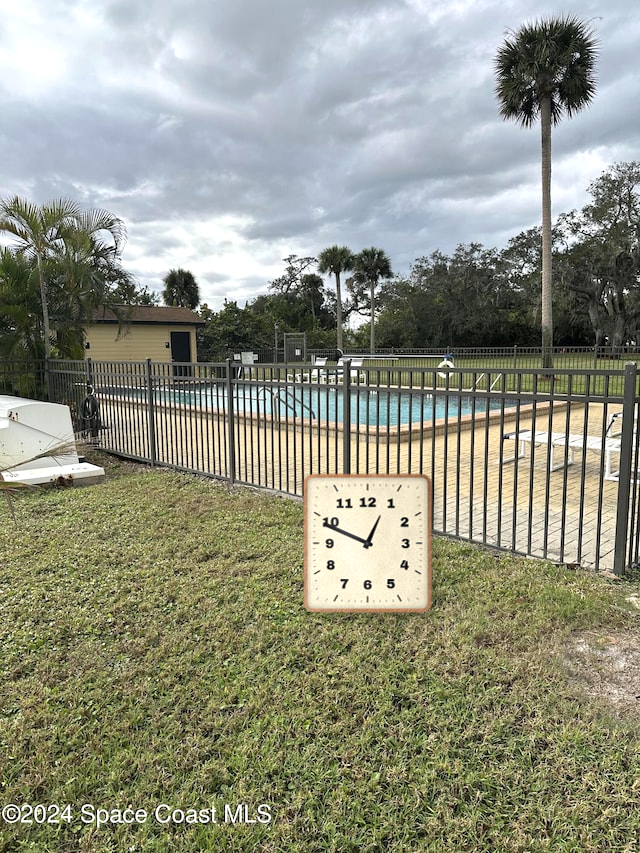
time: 12:49
